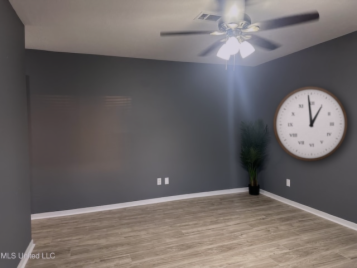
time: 12:59
